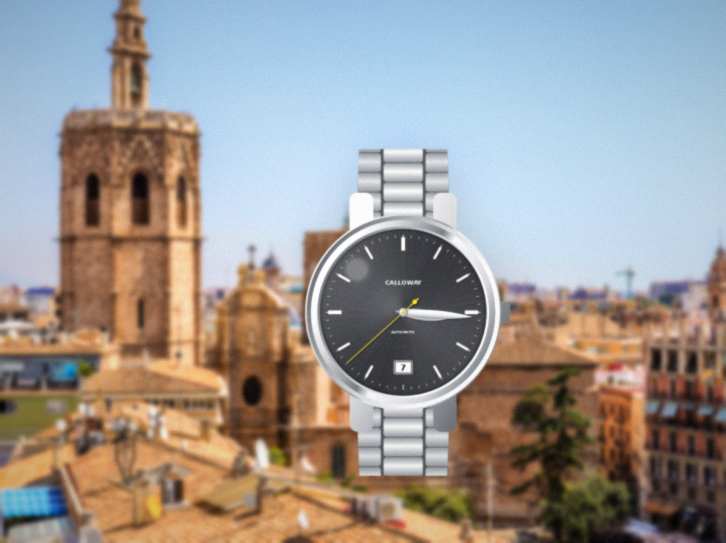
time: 3:15:38
